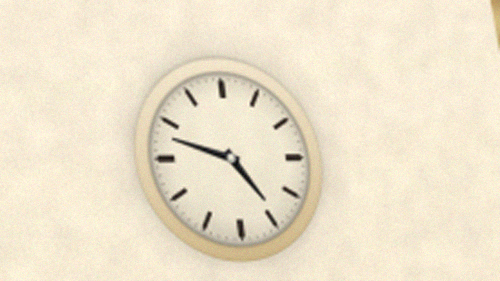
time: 4:48
